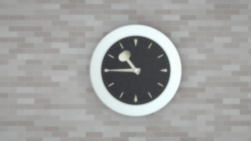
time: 10:45
